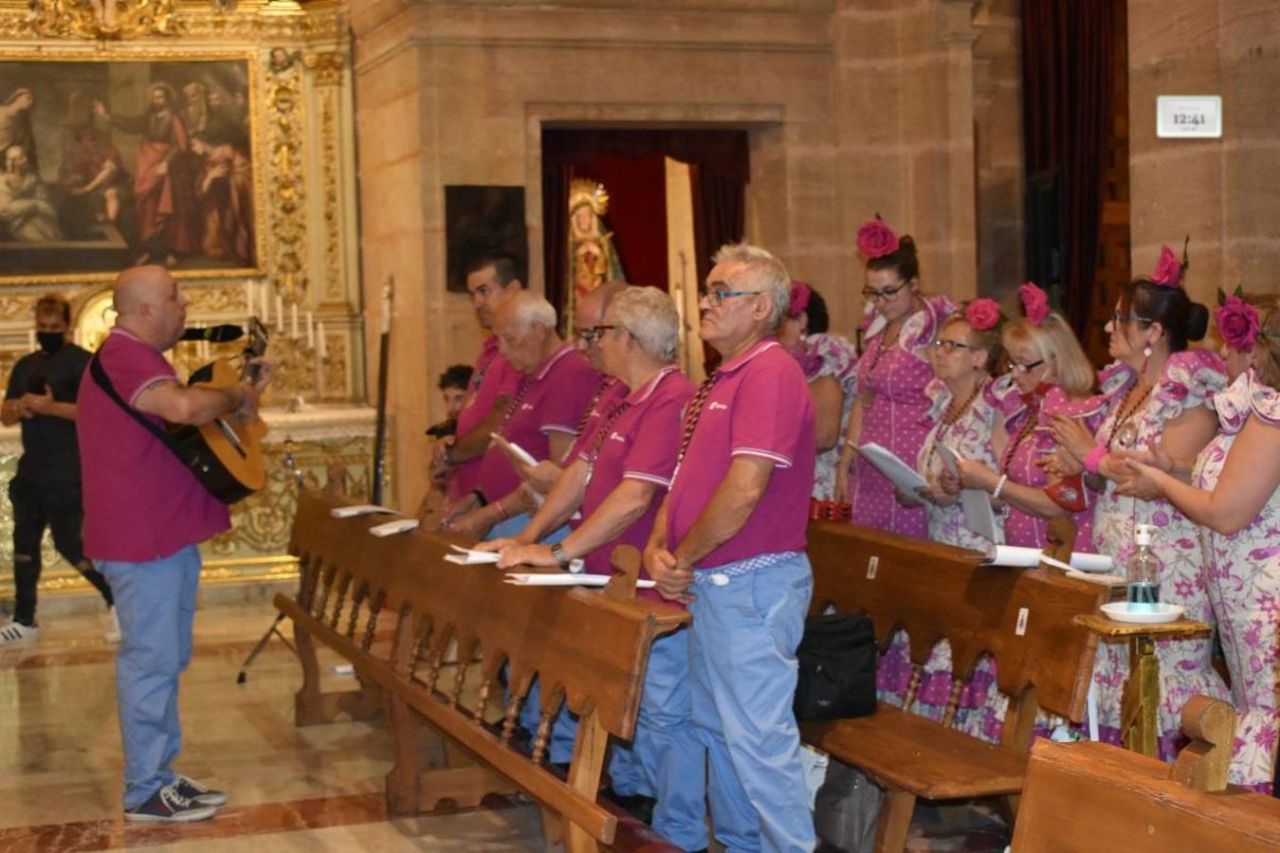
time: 12:41
